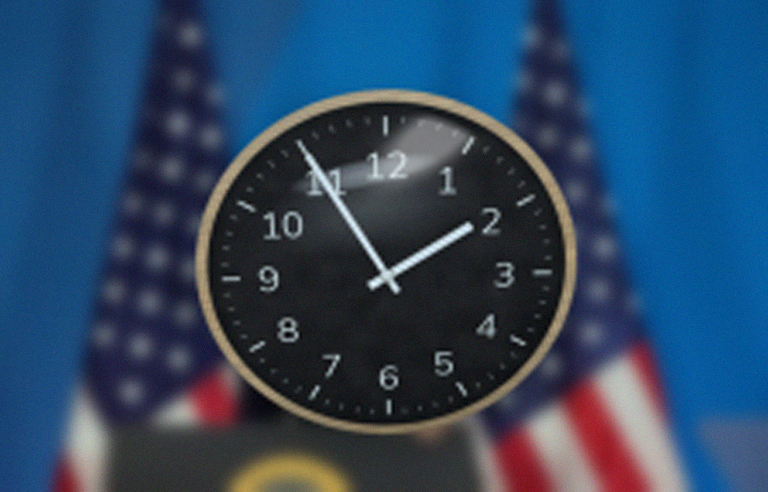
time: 1:55
